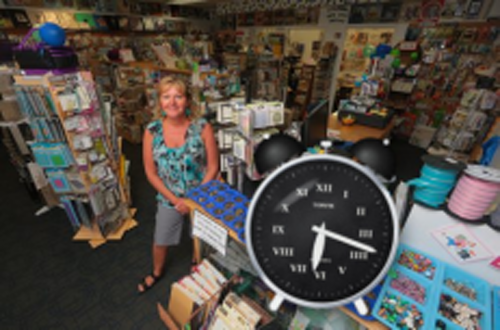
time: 6:18
